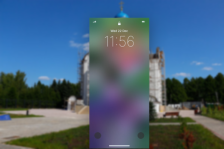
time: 11:56
